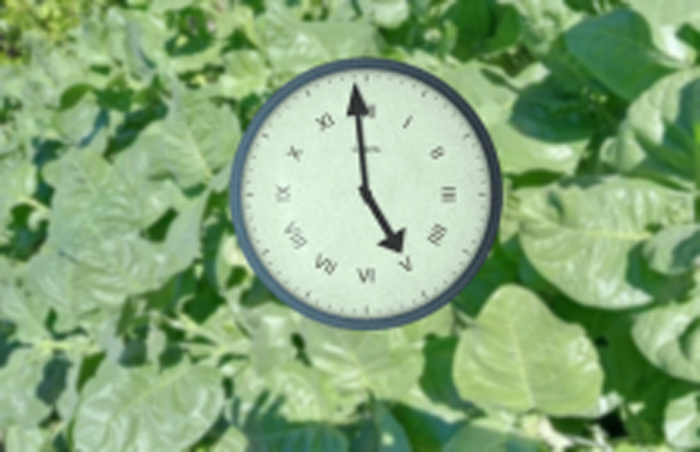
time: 4:59
